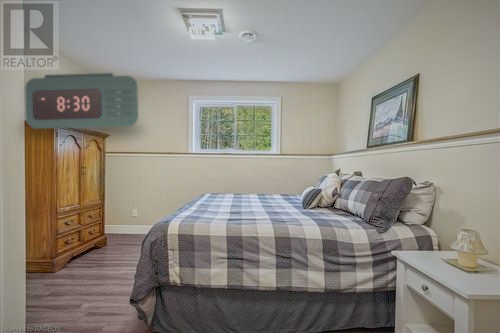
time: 8:30
